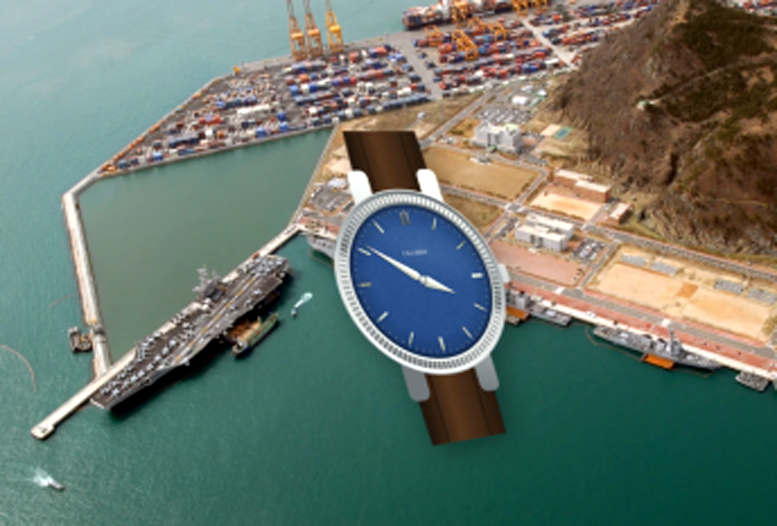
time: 3:51
